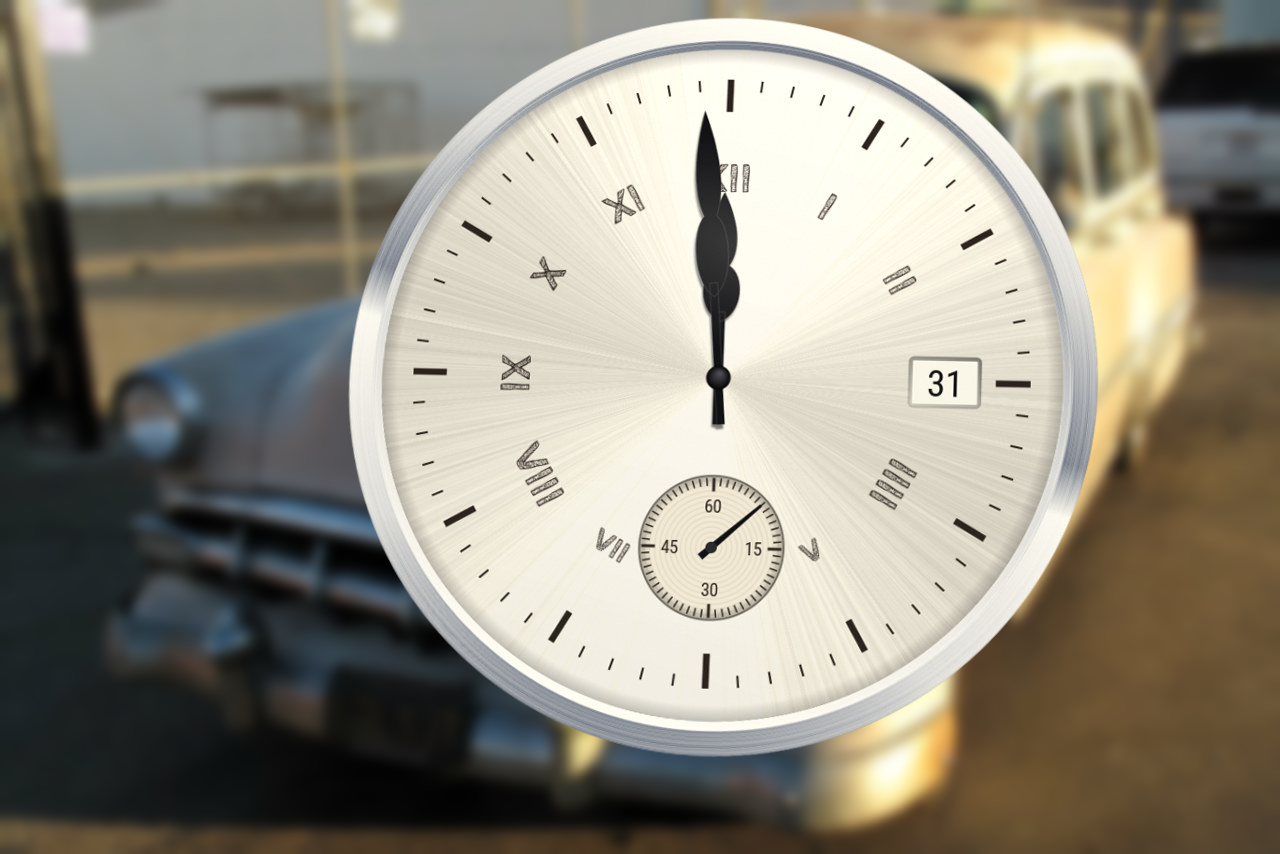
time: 11:59:08
